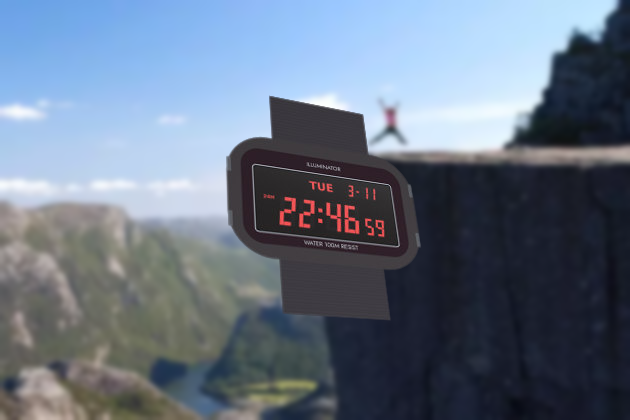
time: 22:46:59
